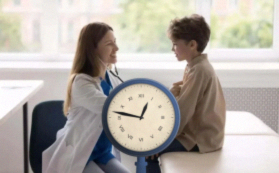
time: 12:47
